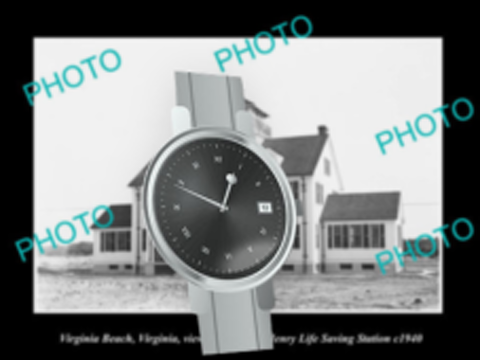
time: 12:49
